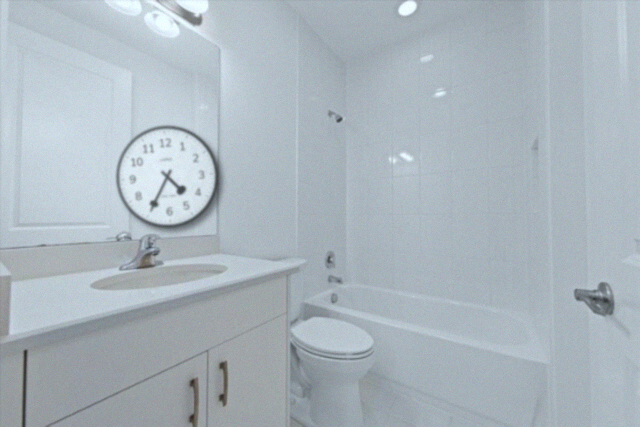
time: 4:35
